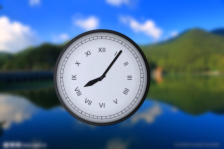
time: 8:06
